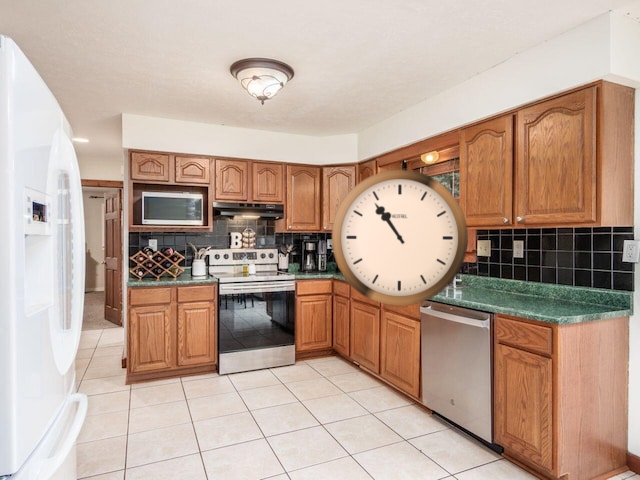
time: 10:54
